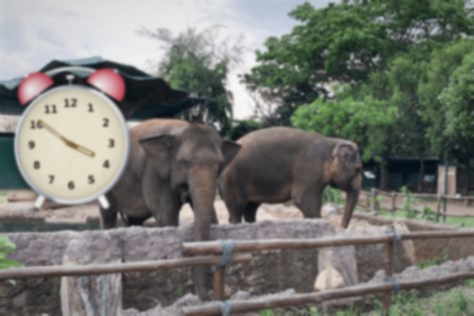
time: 3:51
